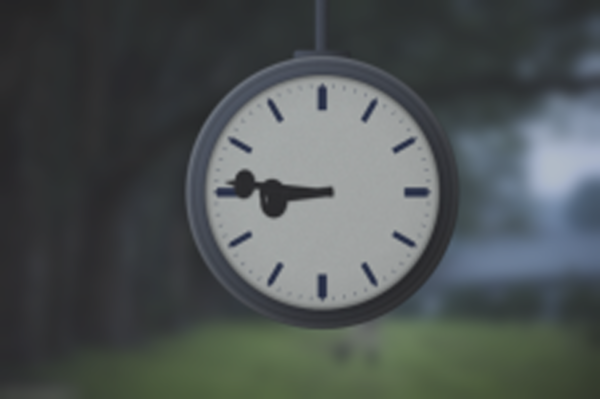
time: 8:46
